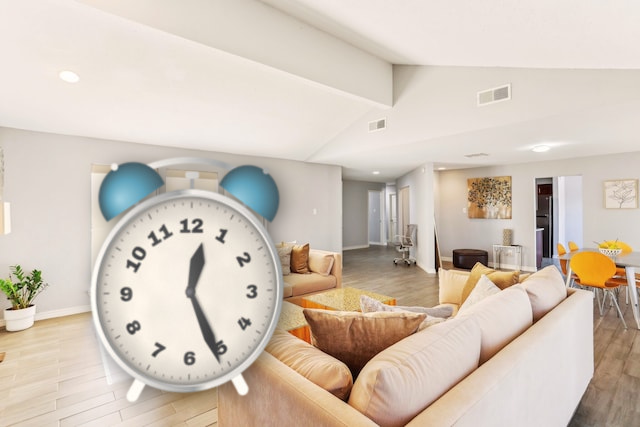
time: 12:26
